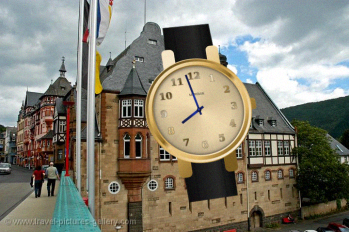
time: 7:58
